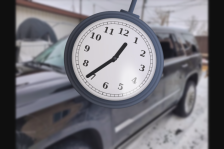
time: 12:36
